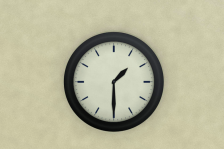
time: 1:30
